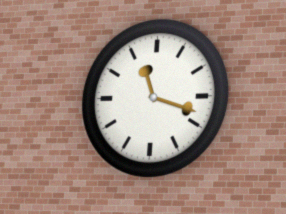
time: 11:18
